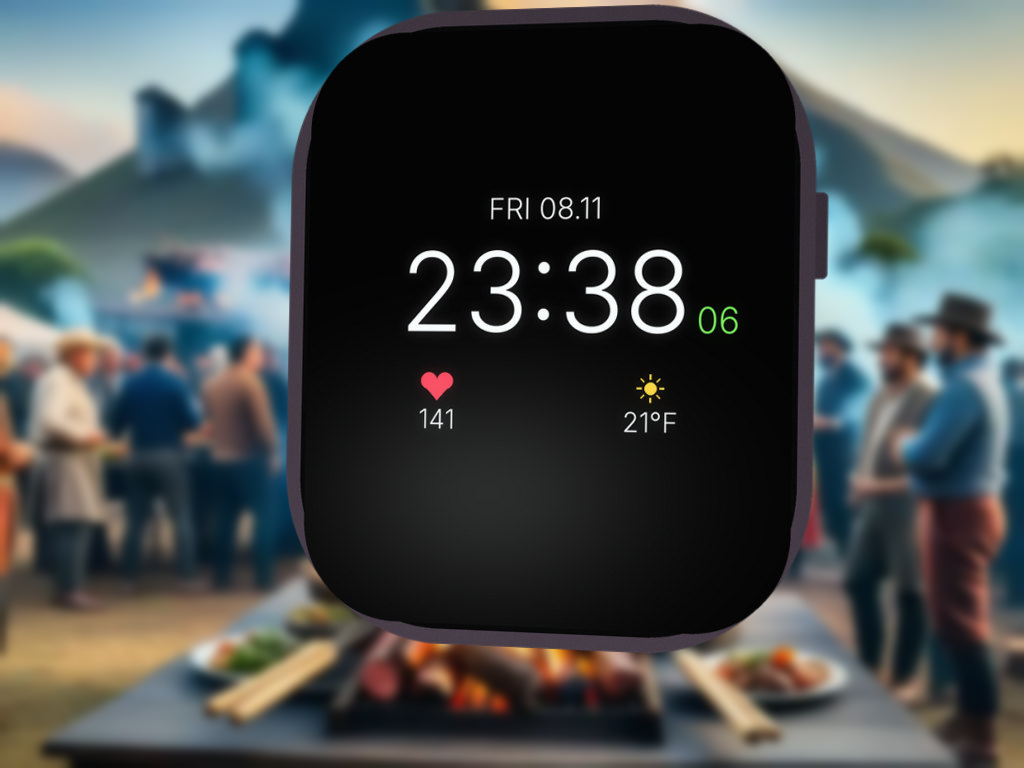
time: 23:38:06
